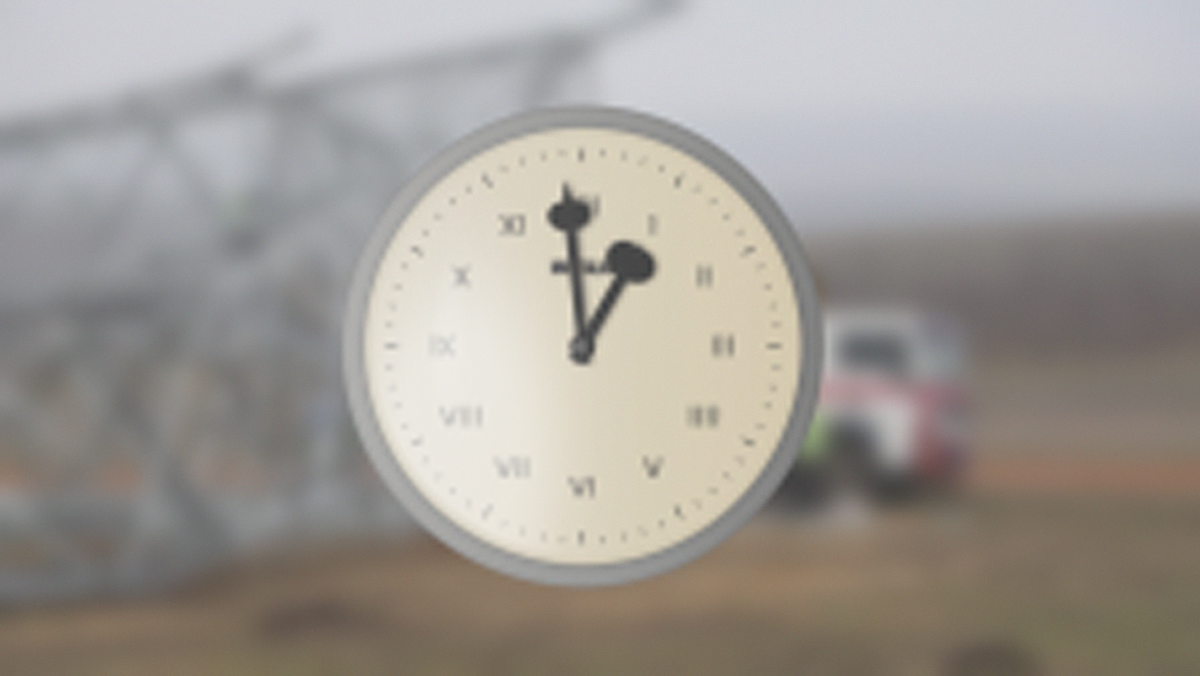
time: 12:59
